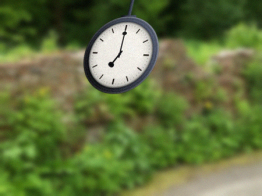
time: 7:00
